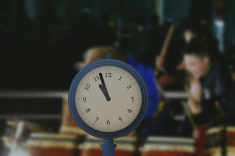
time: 10:57
